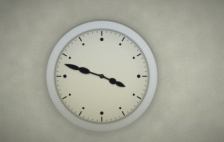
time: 3:48
